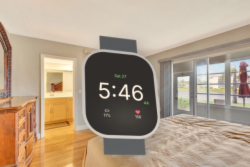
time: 5:46
